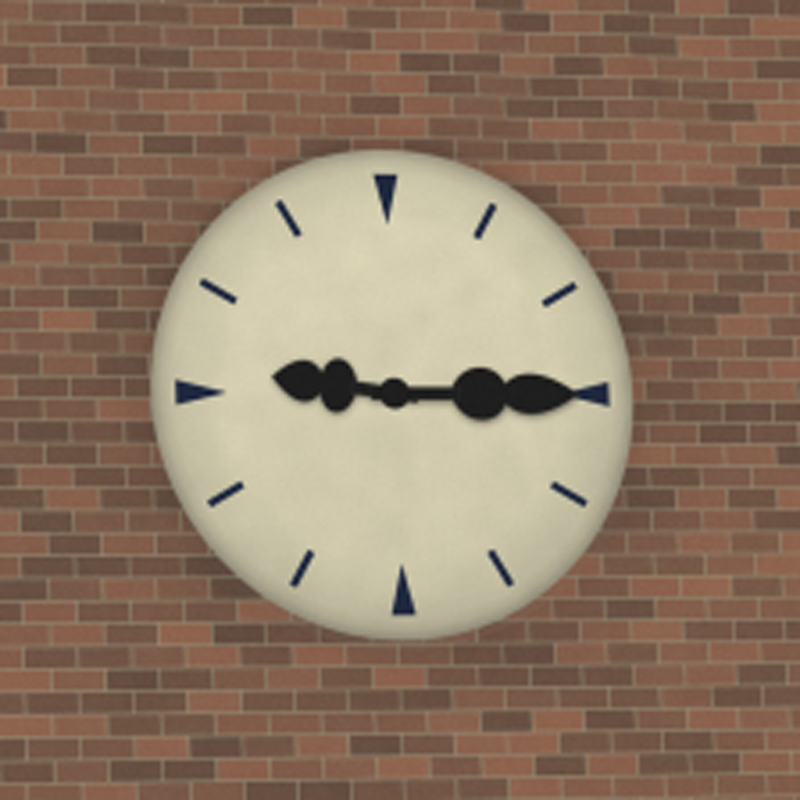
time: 9:15
